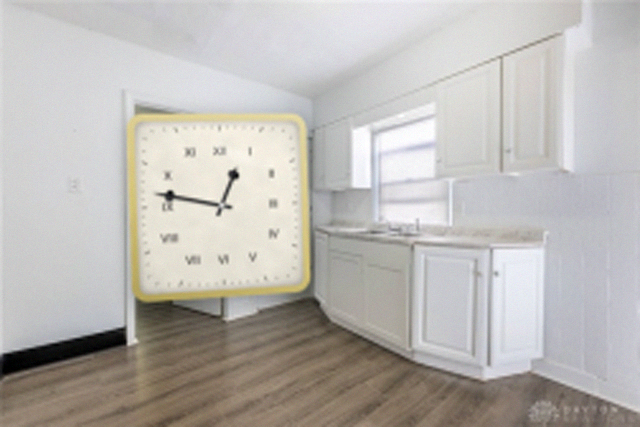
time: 12:47
